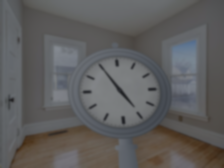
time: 4:55
